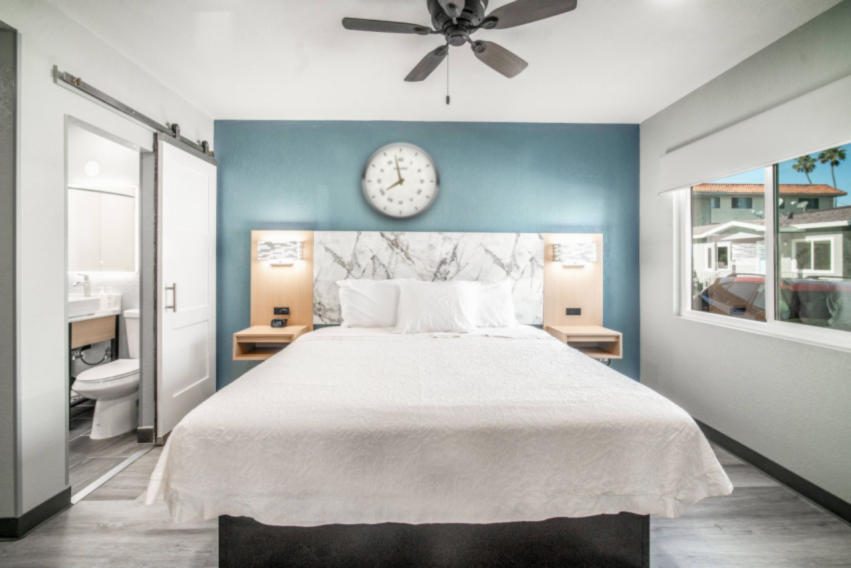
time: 7:58
